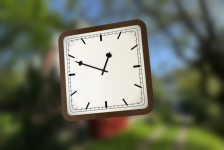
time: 12:49
